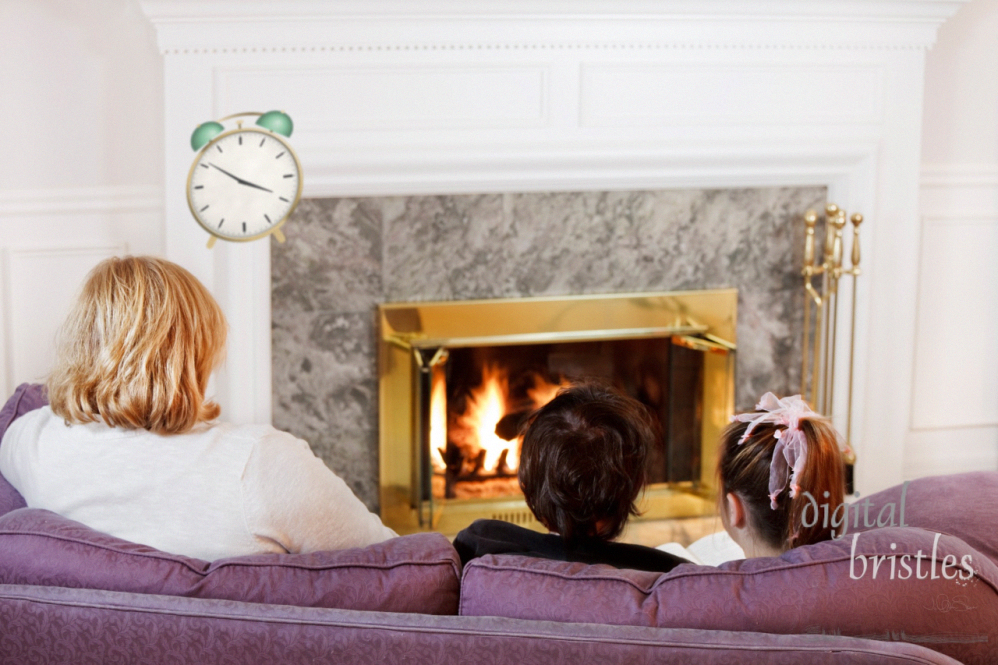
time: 3:51
